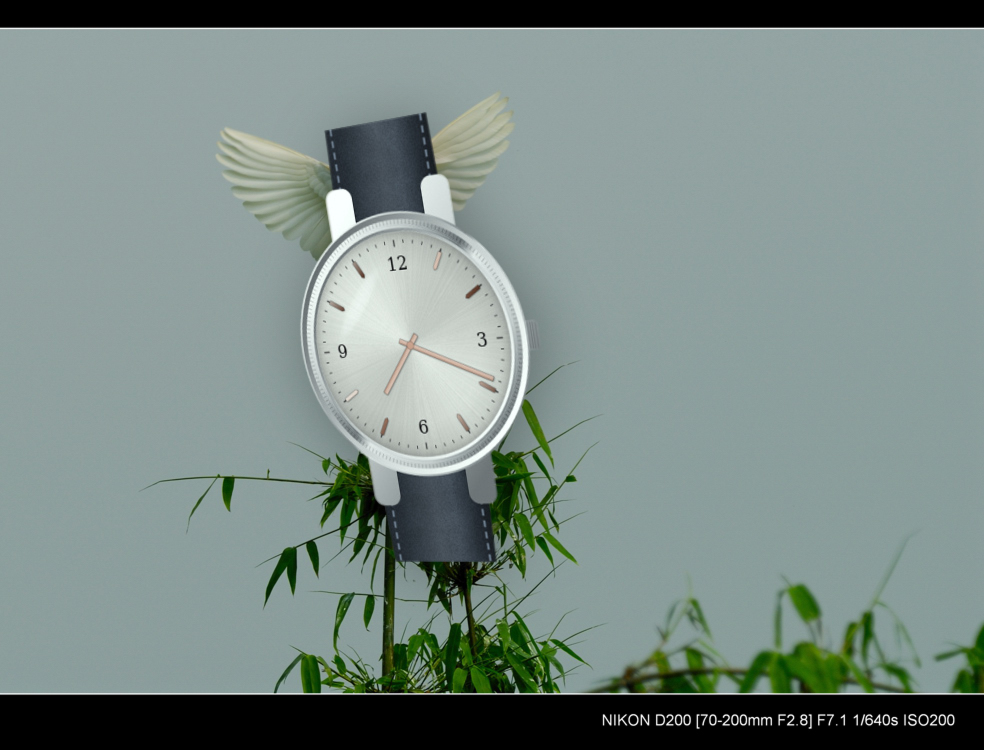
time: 7:19
